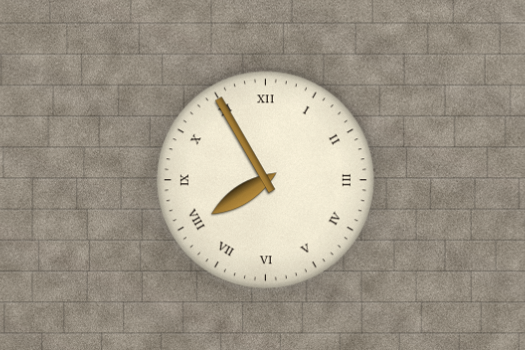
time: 7:55
